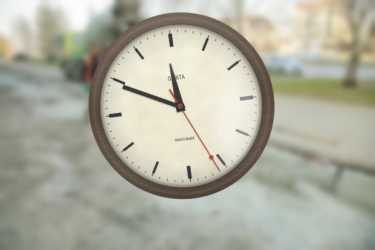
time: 11:49:26
